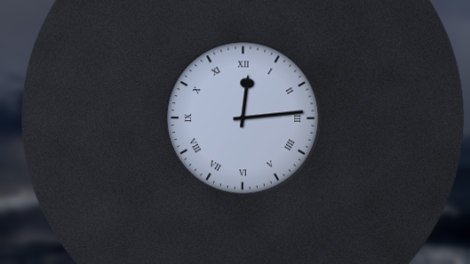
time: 12:14
